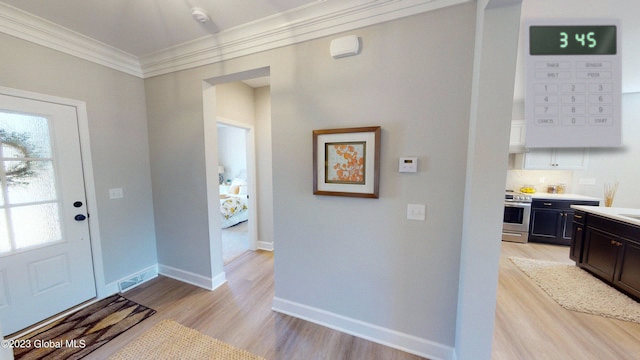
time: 3:45
